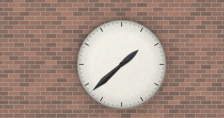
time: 1:38
